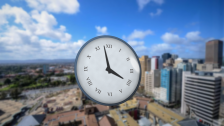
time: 3:58
